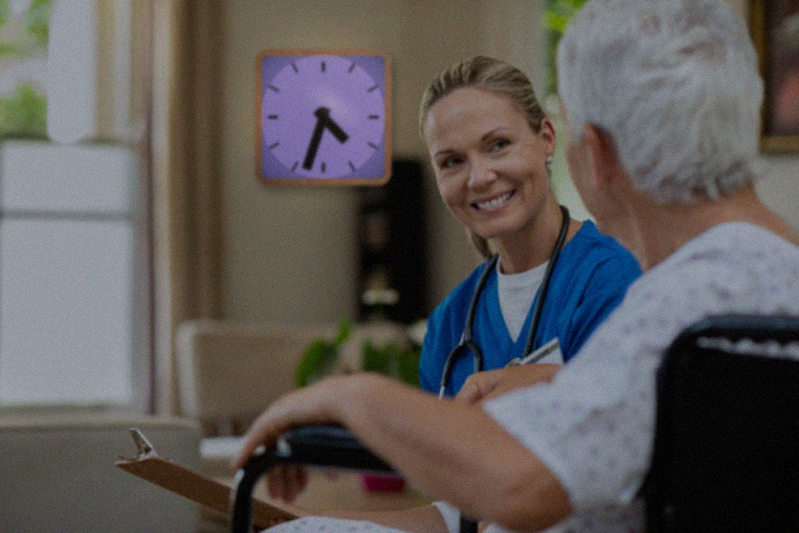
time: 4:33
